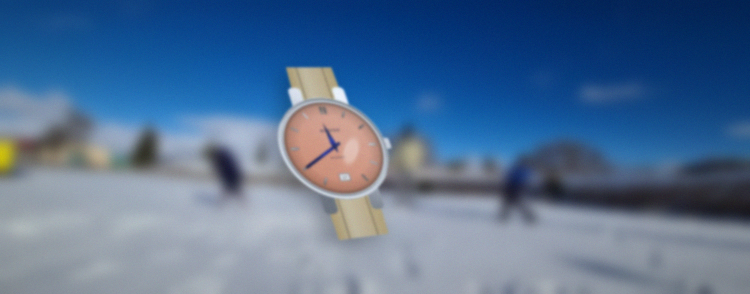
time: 11:40
